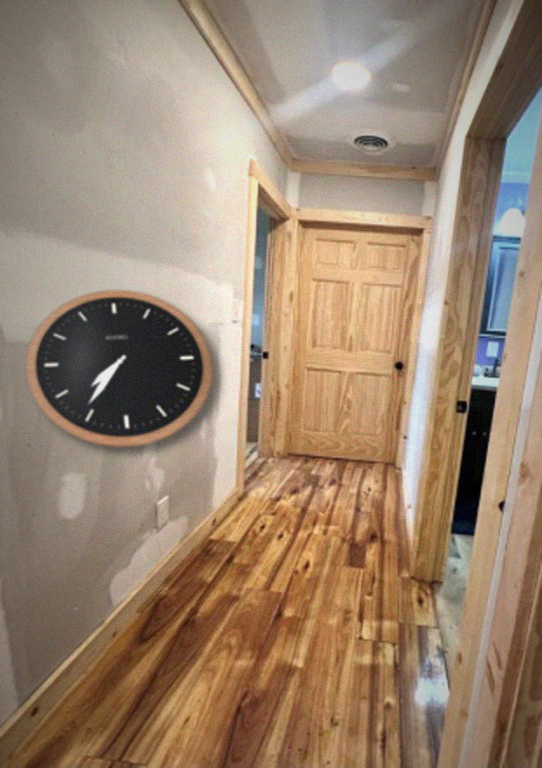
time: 7:36
